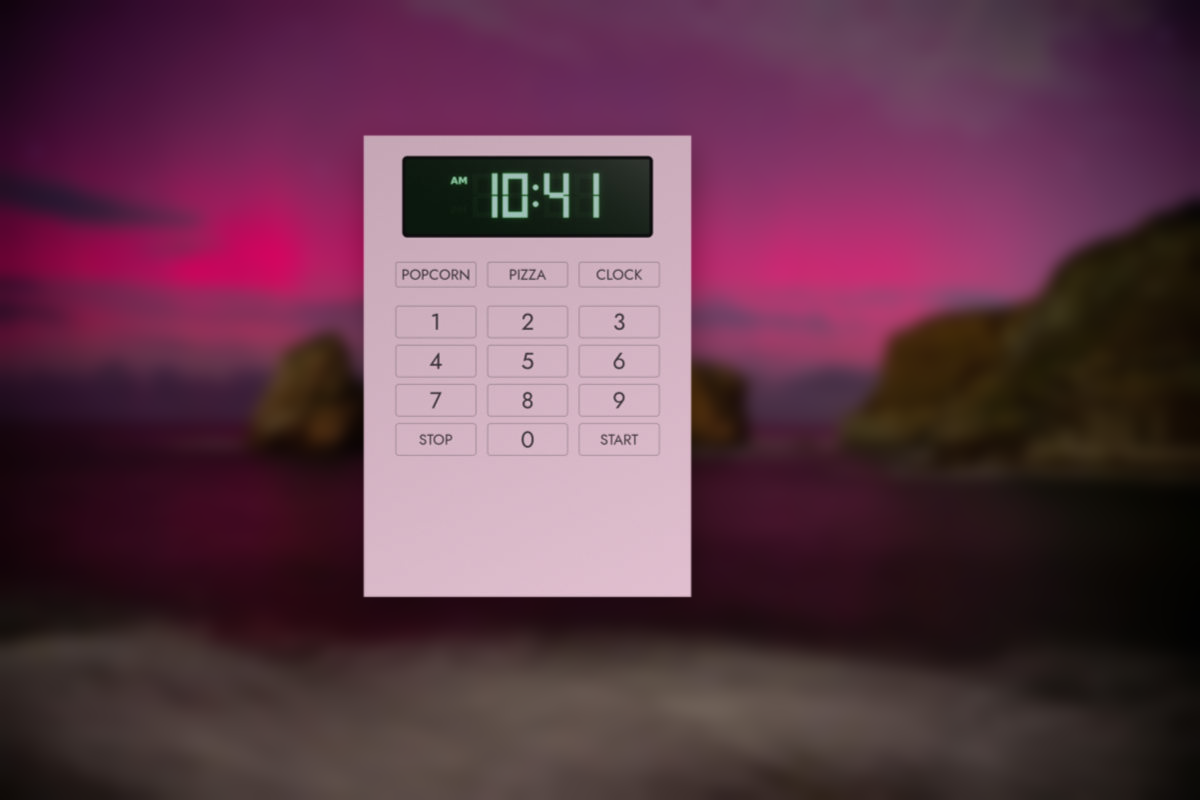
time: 10:41
